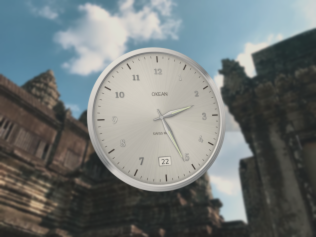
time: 2:26
